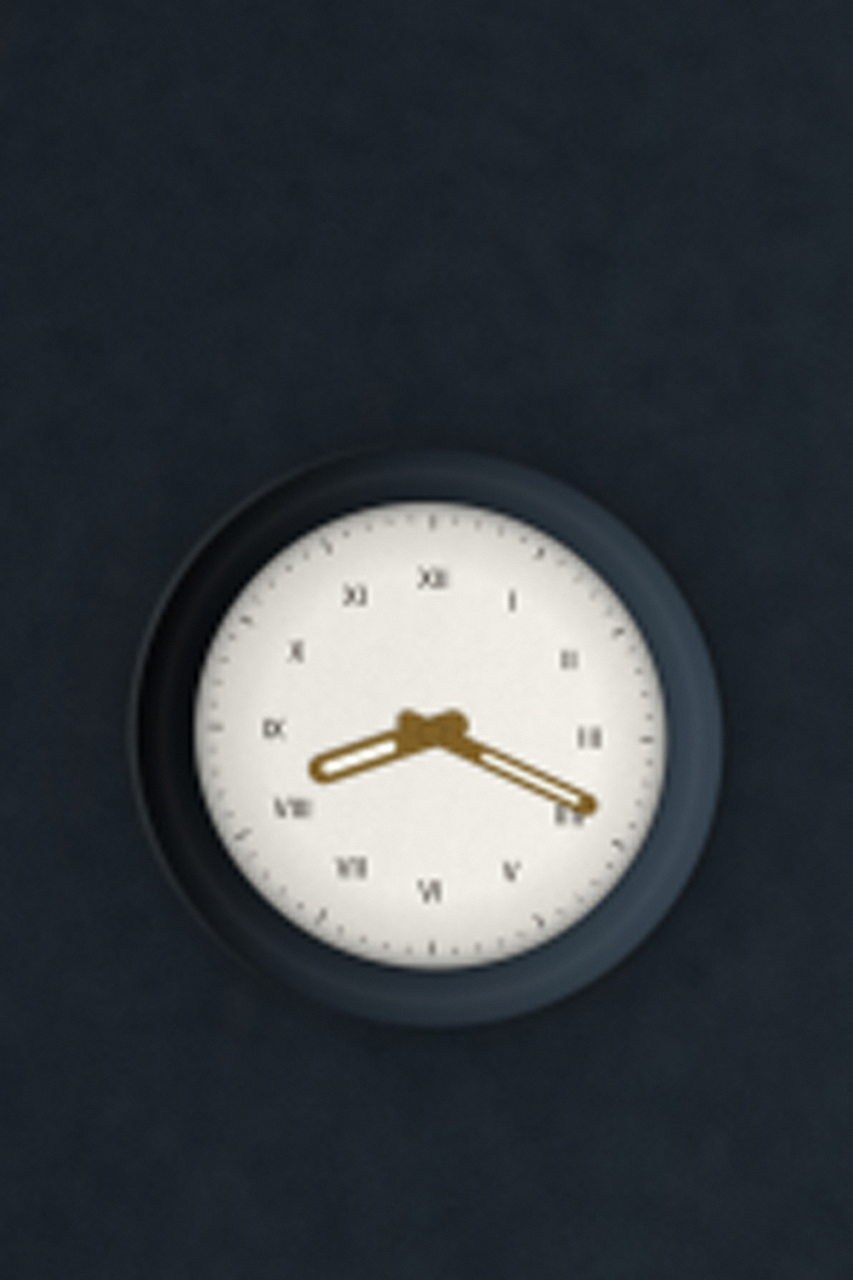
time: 8:19
